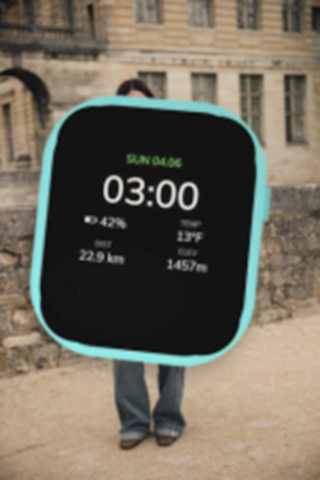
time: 3:00
